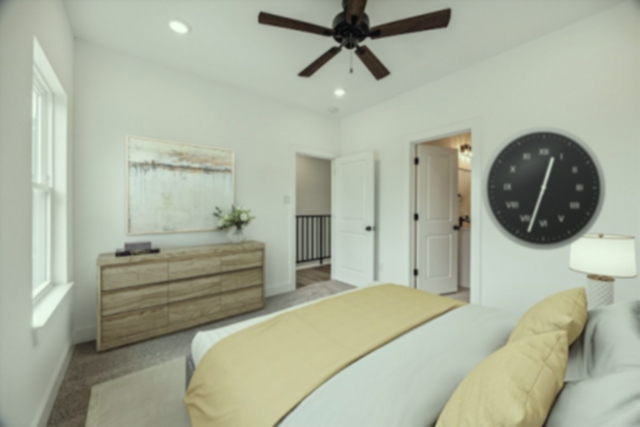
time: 12:33
